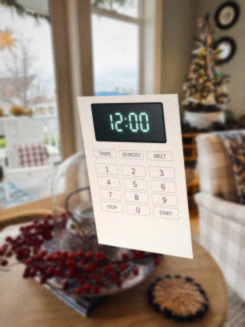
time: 12:00
